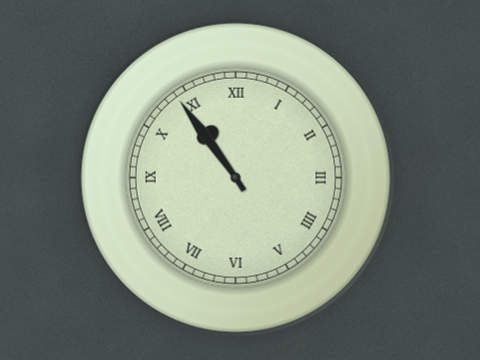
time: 10:54
